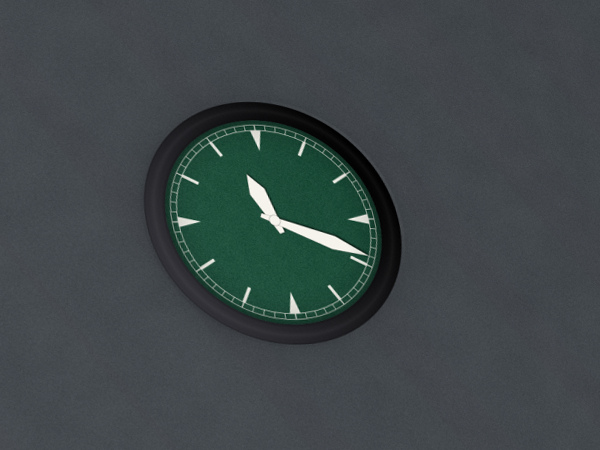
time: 11:19
